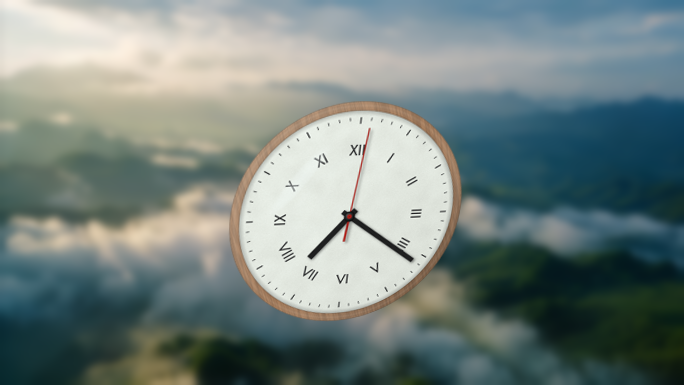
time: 7:21:01
